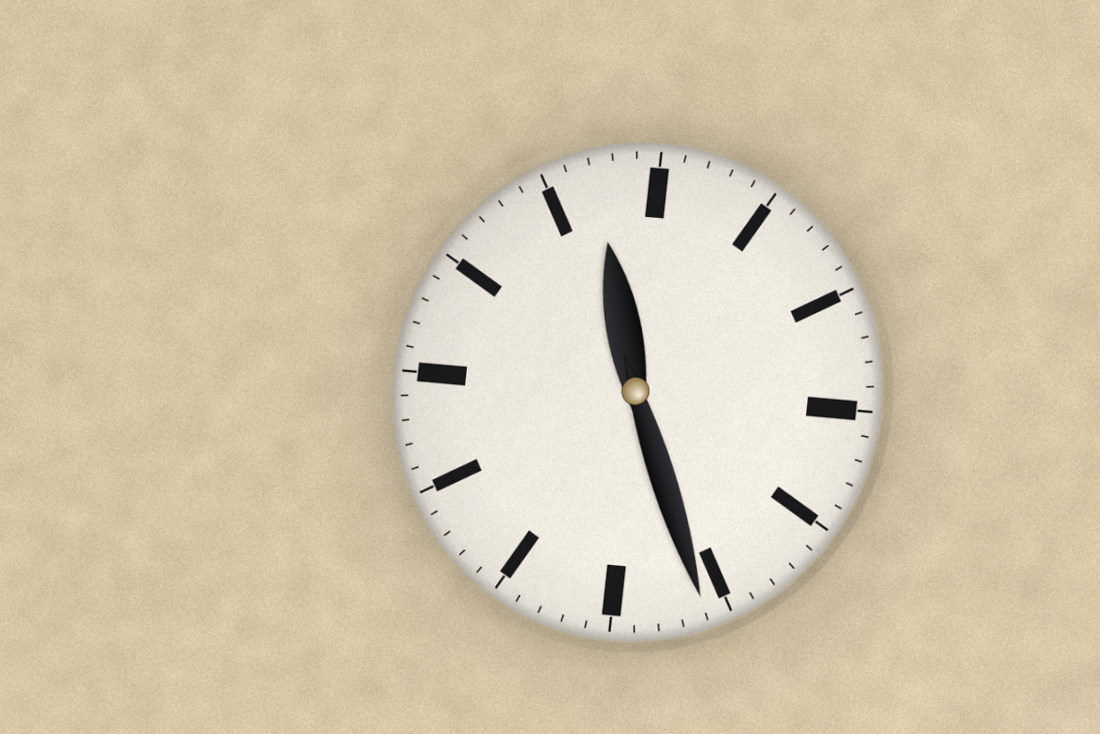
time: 11:26
